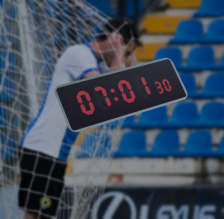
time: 7:01:30
